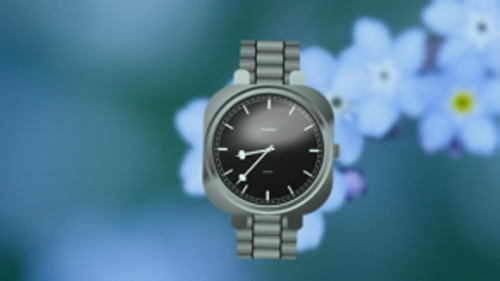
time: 8:37
